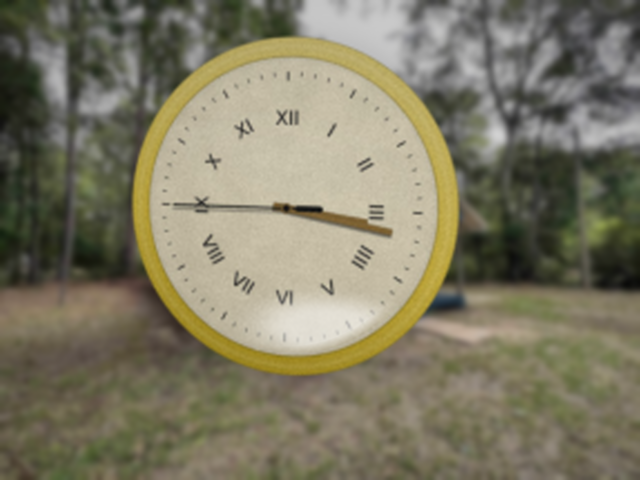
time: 3:16:45
